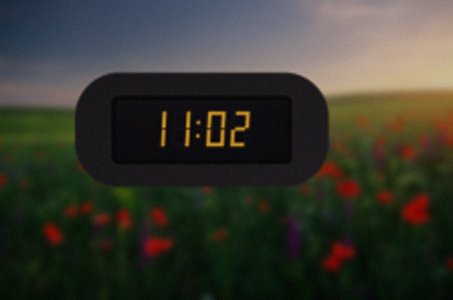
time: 11:02
